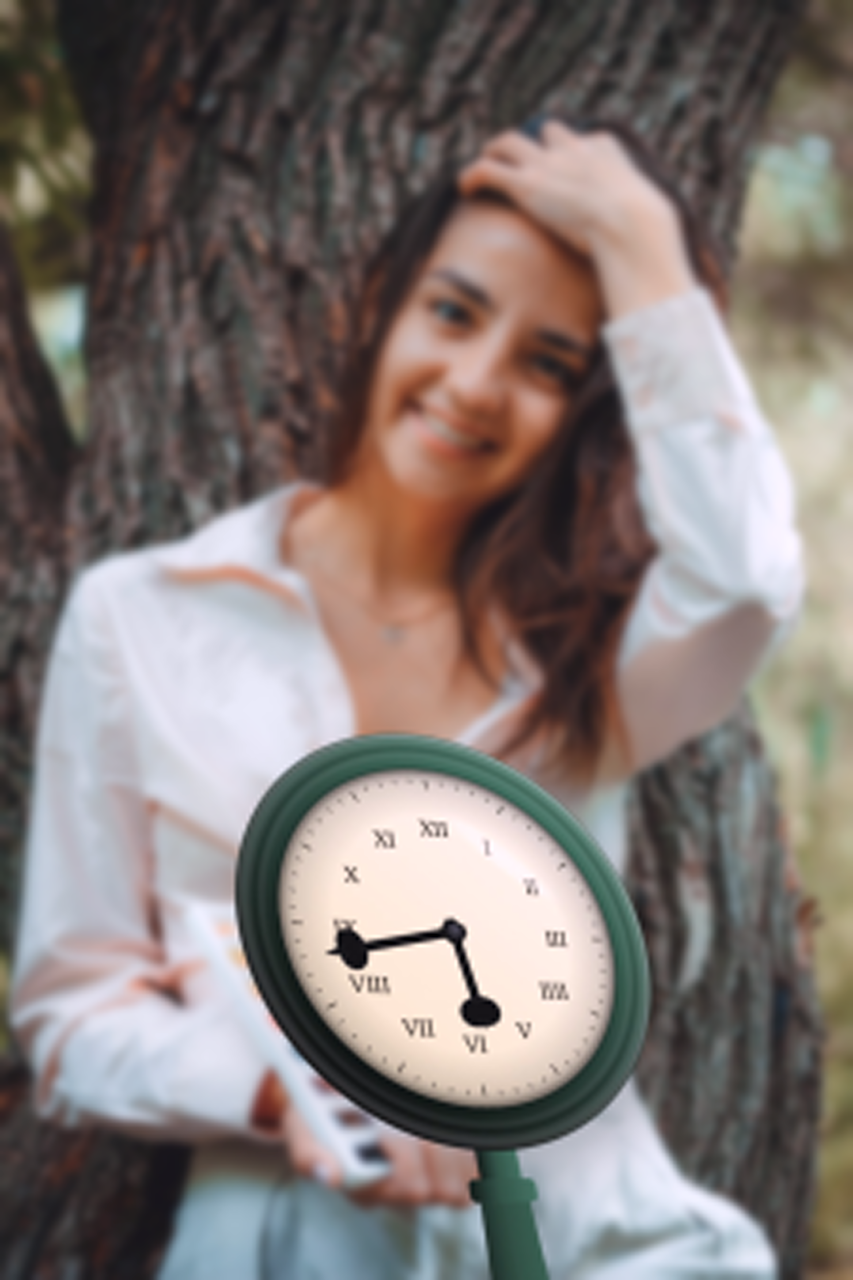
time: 5:43
